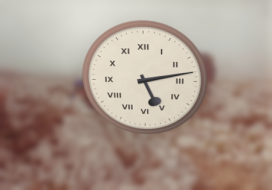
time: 5:13
